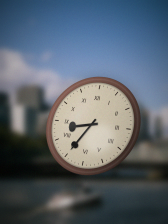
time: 8:35
